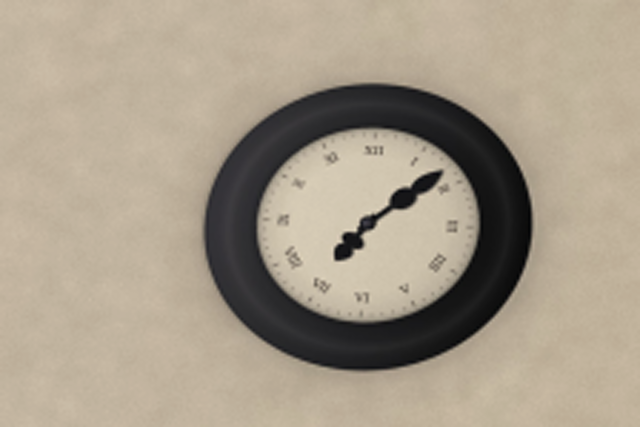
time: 7:08
